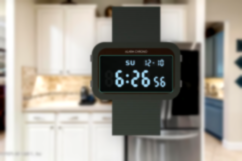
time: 6:26:56
